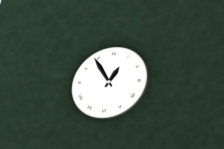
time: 12:54
